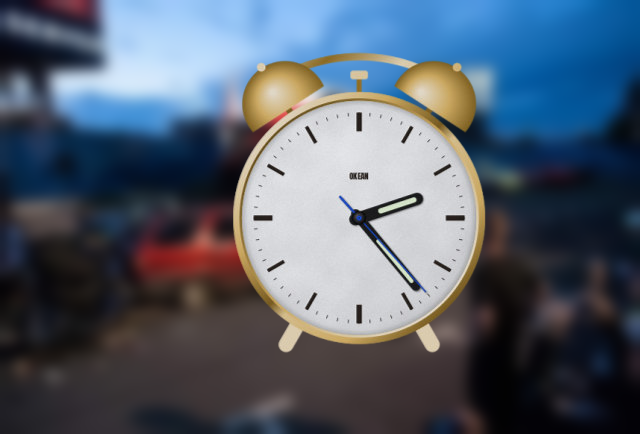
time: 2:23:23
